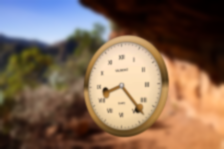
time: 8:23
